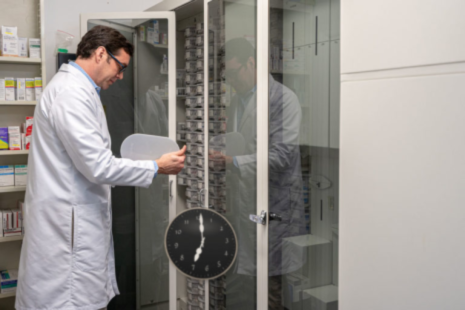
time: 7:01
